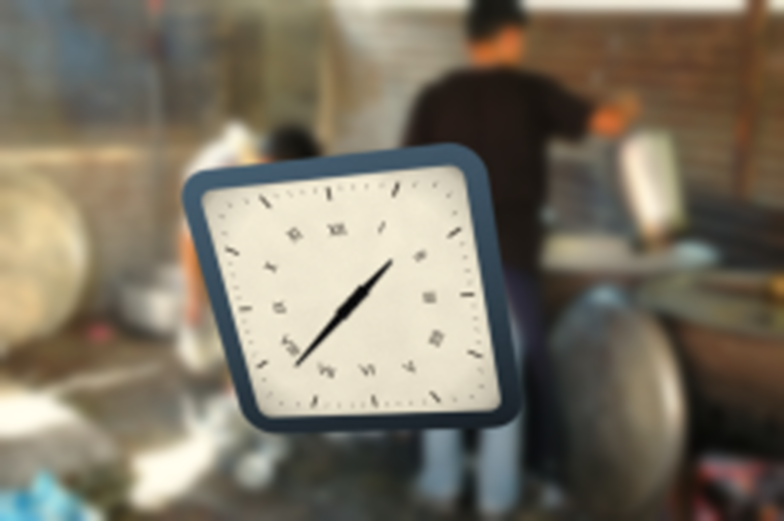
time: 1:38
